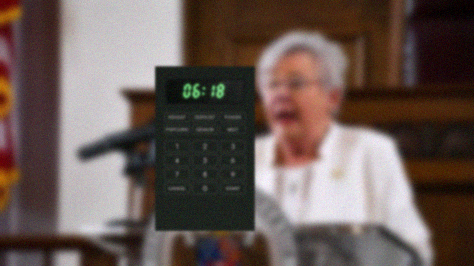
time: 6:18
